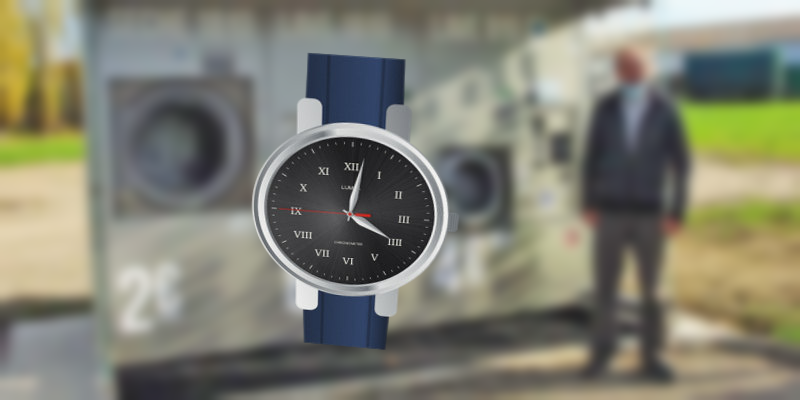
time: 4:01:45
